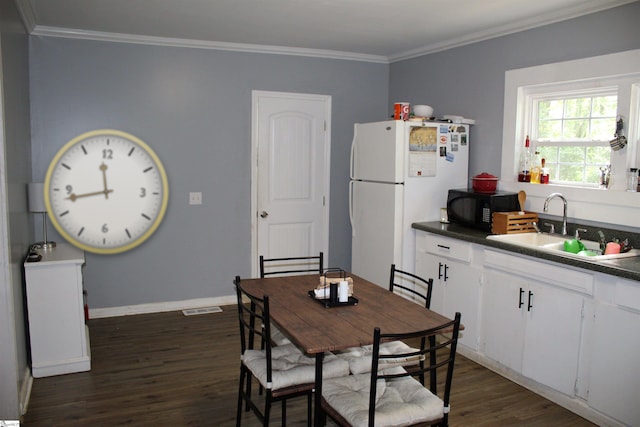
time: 11:43
